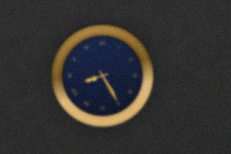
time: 8:25
